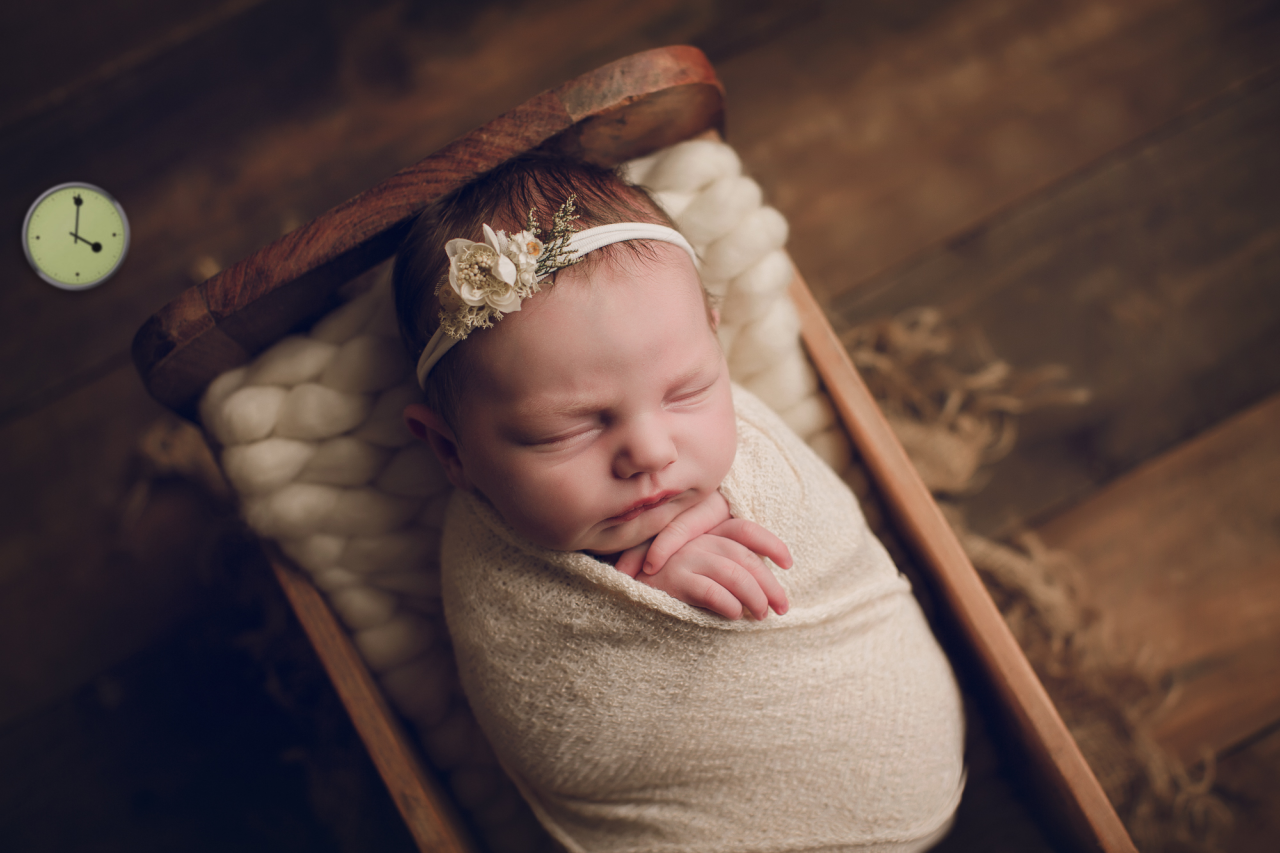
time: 4:01
